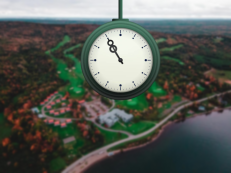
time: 10:55
